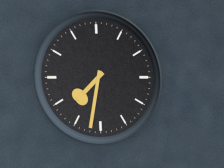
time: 7:32
